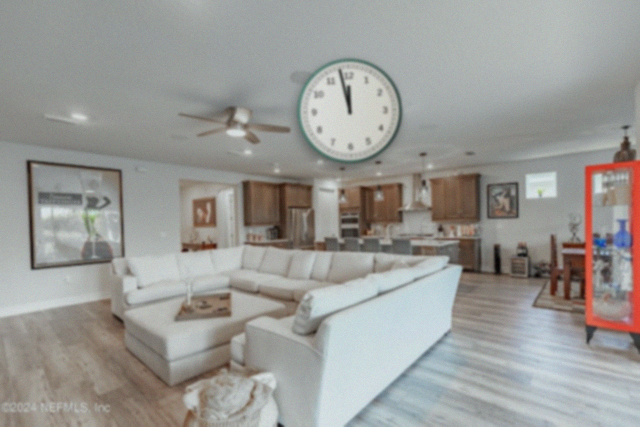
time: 11:58
